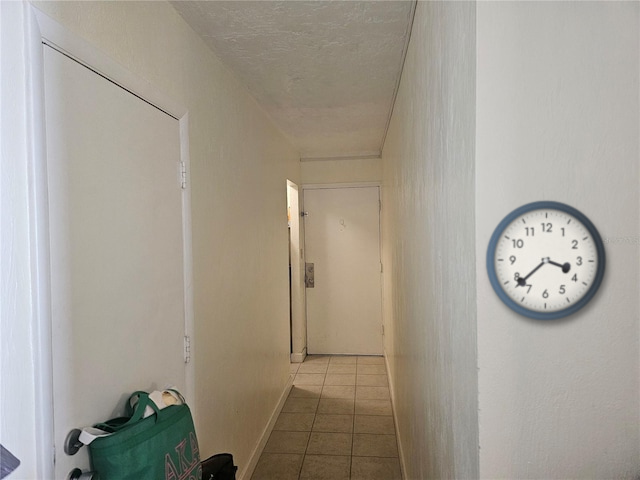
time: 3:38
